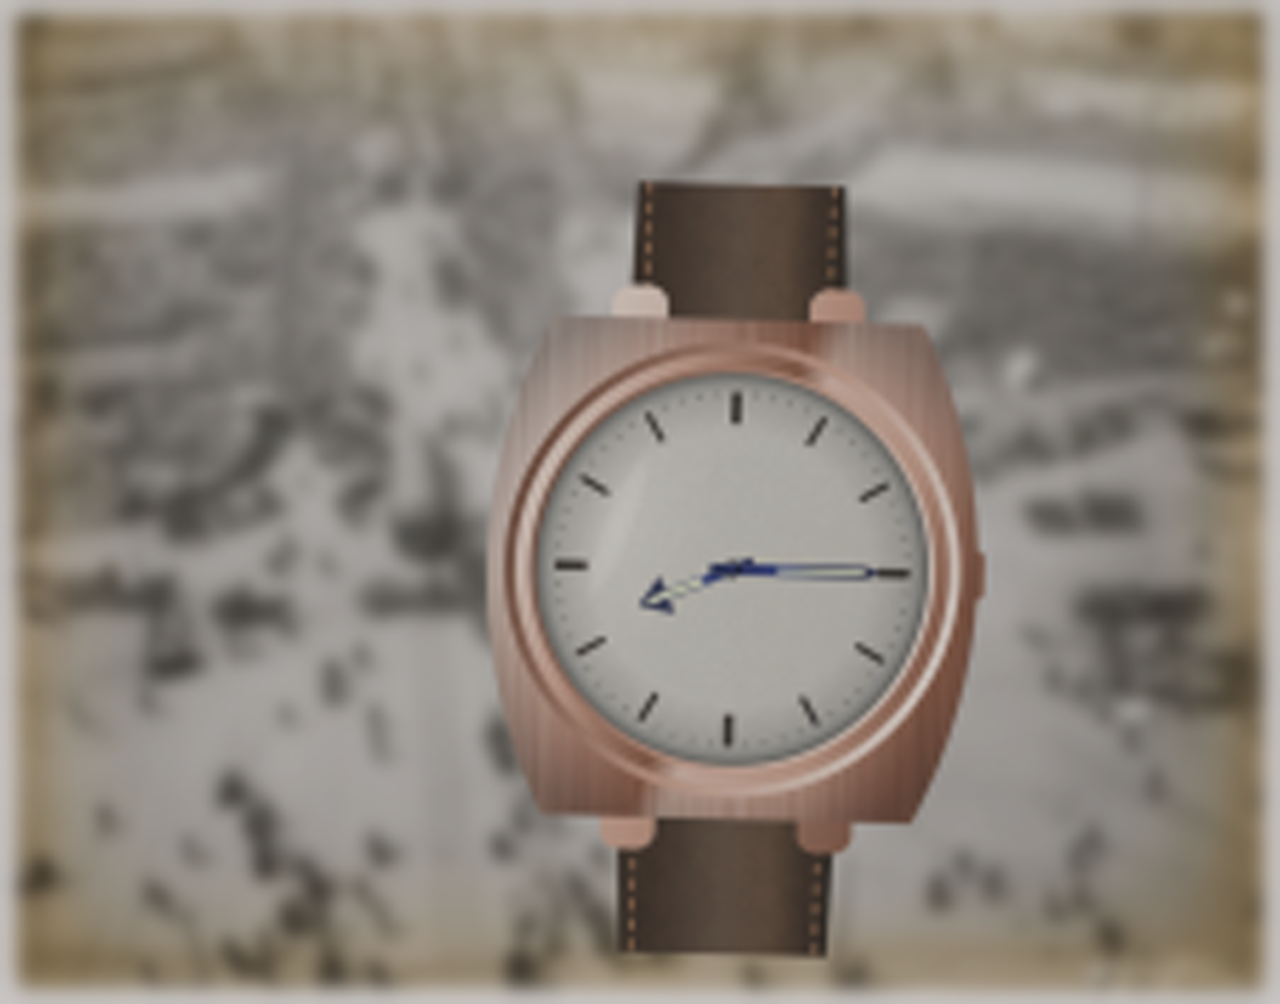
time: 8:15
